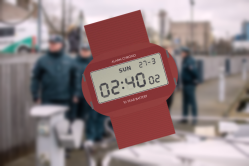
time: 2:40:02
